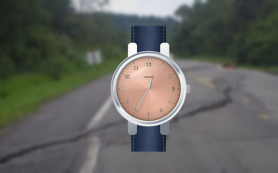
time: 12:35
